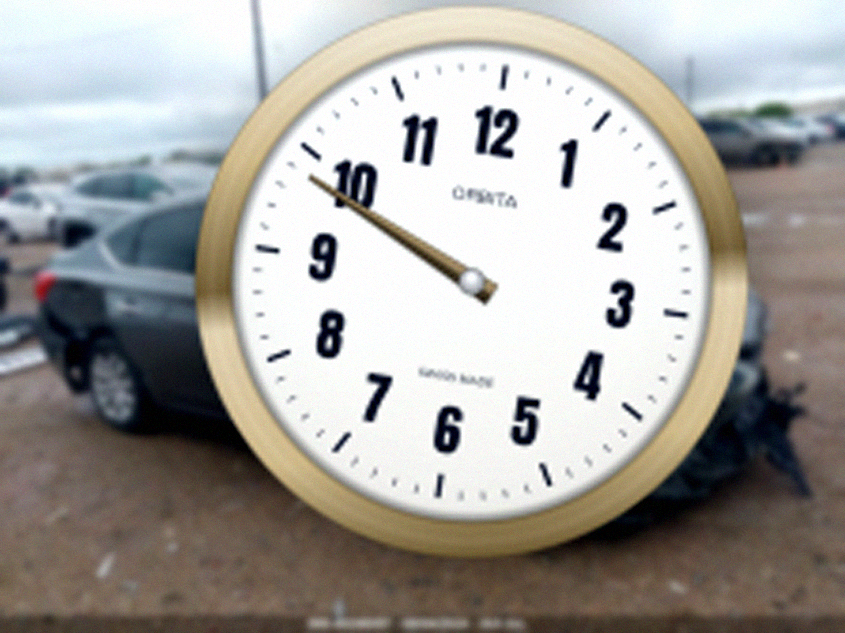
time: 9:49
